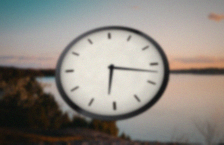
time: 6:17
